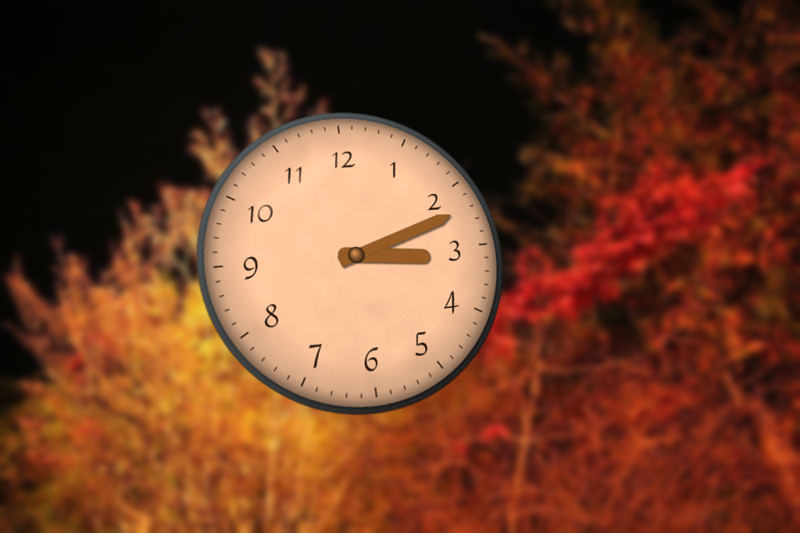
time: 3:12
